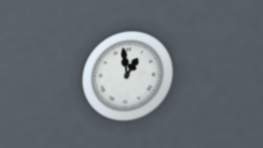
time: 12:58
